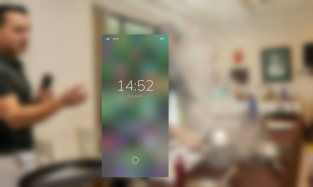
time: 14:52
